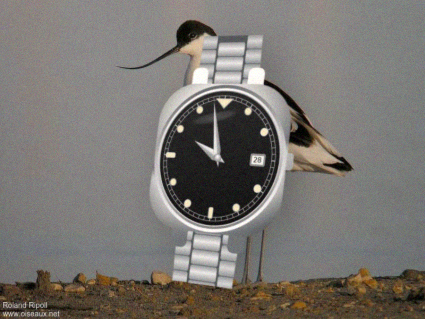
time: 9:58
